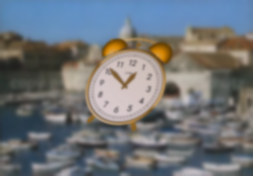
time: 12:51
